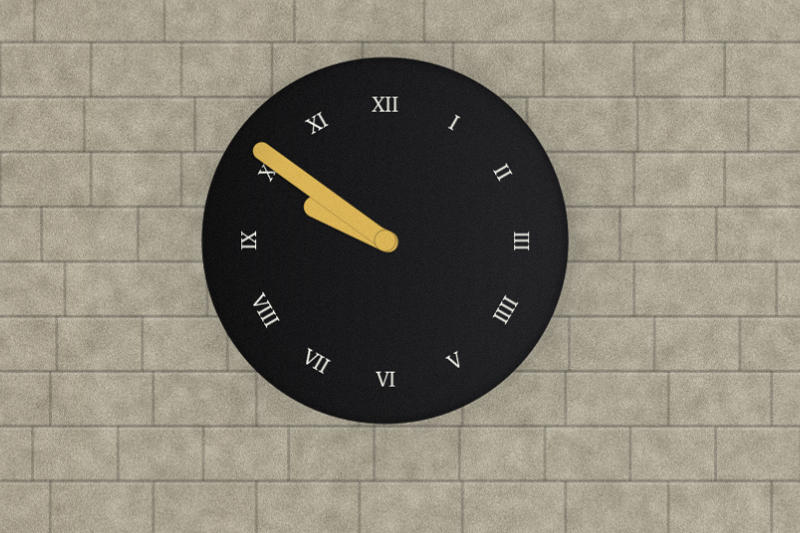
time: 9:51
